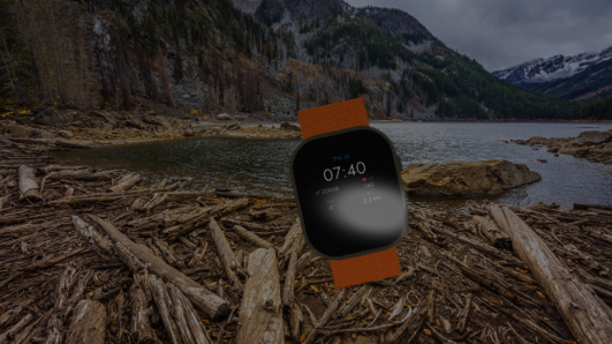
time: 7:40
